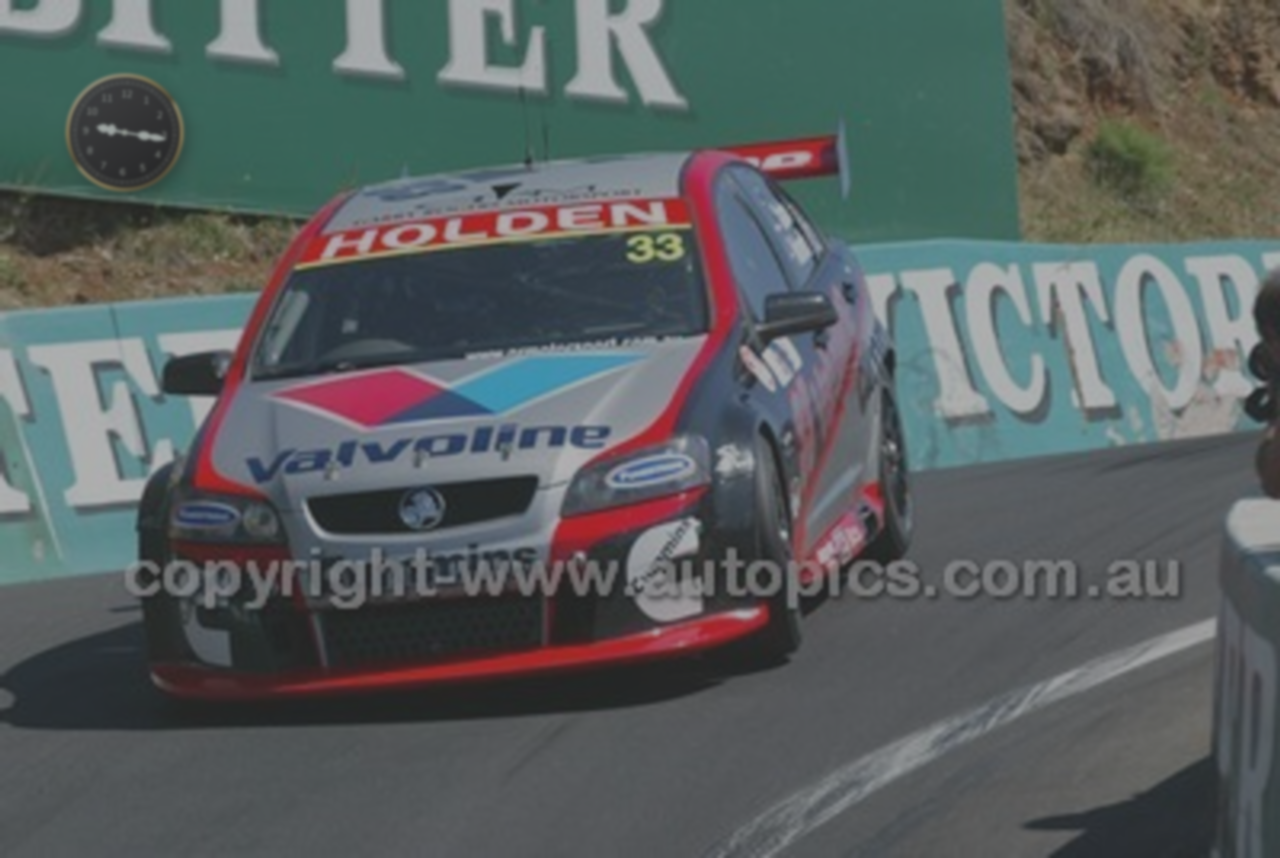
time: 9:16
